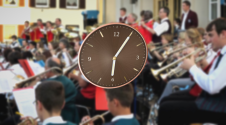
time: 6:05
